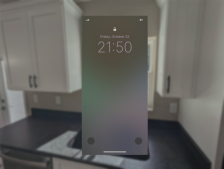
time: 21:50
